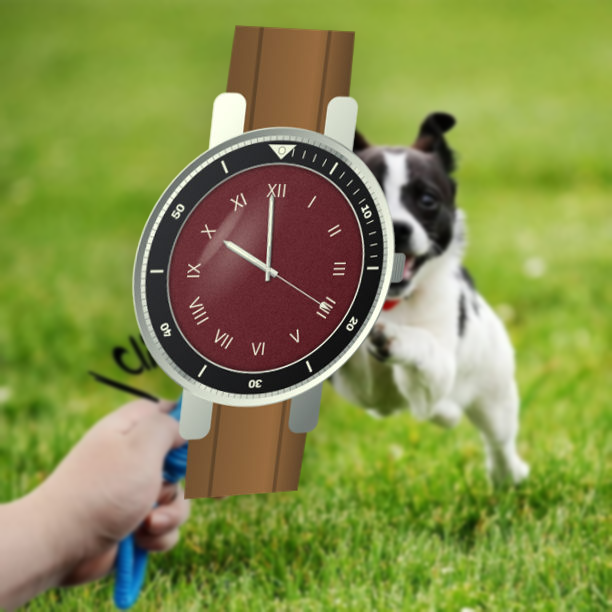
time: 9:59:20
